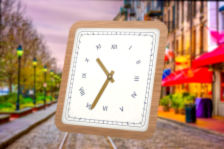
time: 10:34
